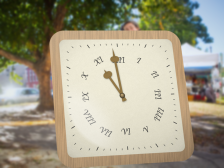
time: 10:59
